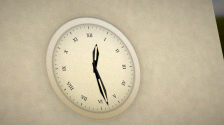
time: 12:28
